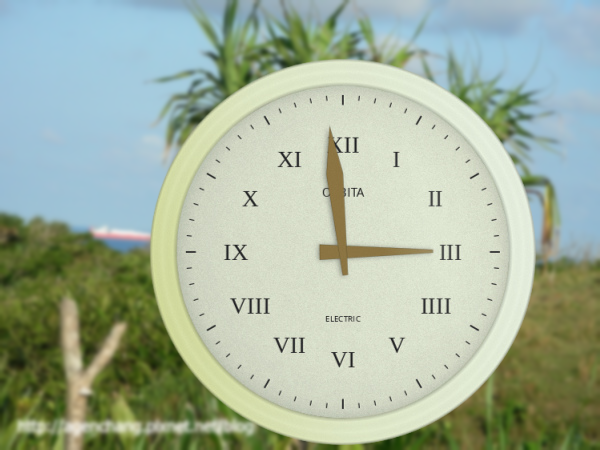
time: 2:59
